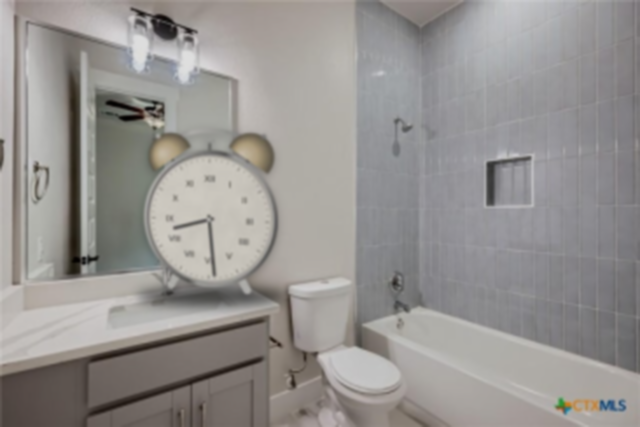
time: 8:29
